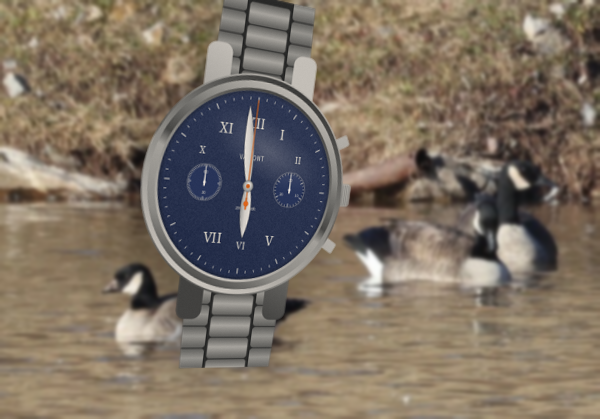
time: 5:59
